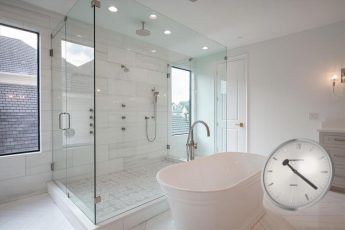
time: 10:21
